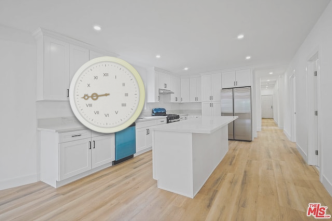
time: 8:44
